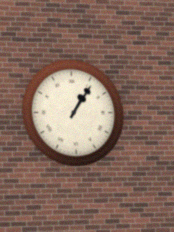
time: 1:06
